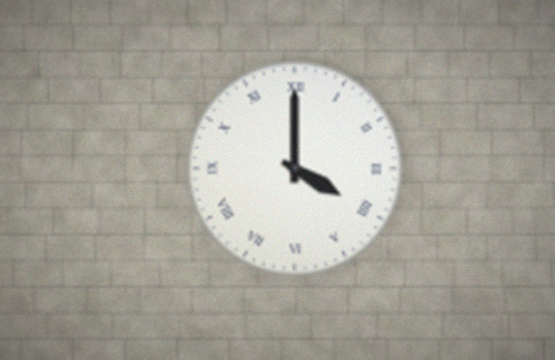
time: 4:00
